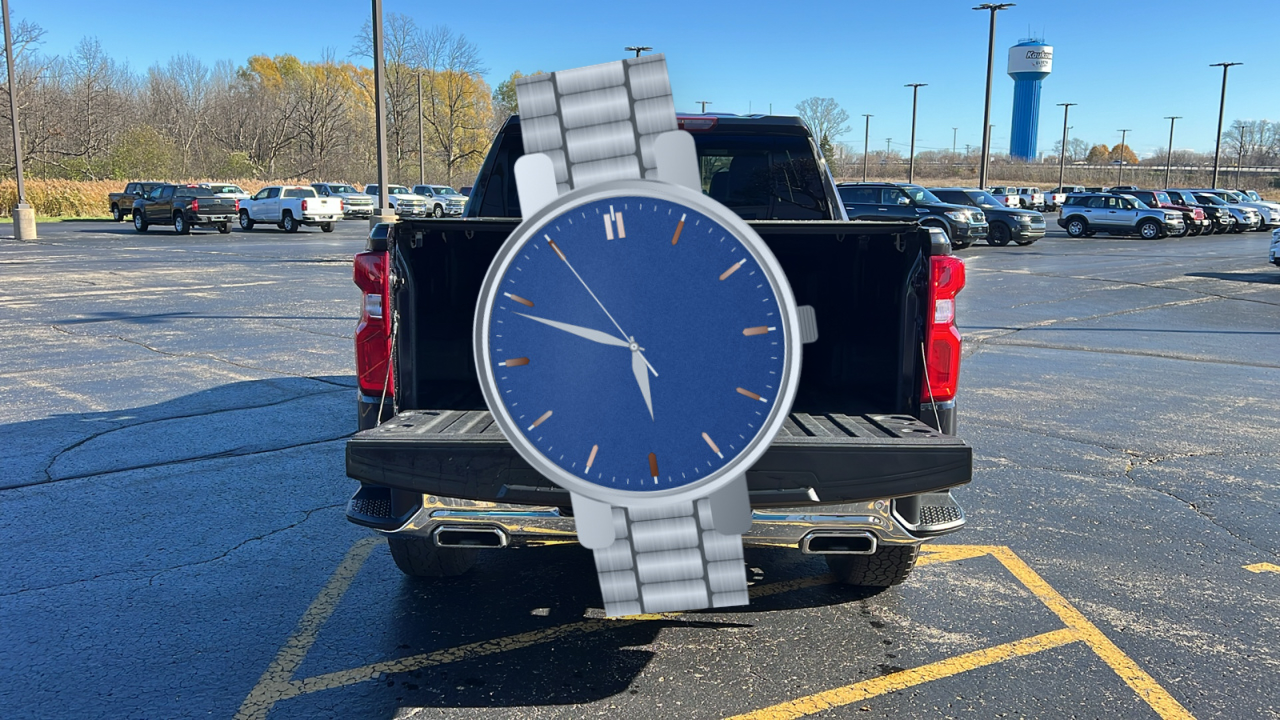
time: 5:48:55
